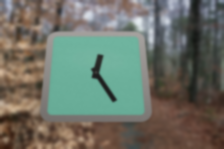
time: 12:25
